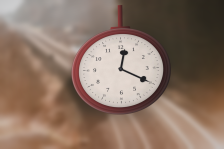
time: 12:20
